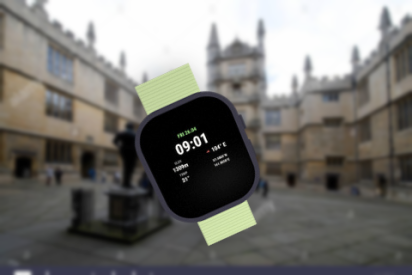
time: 9:01
